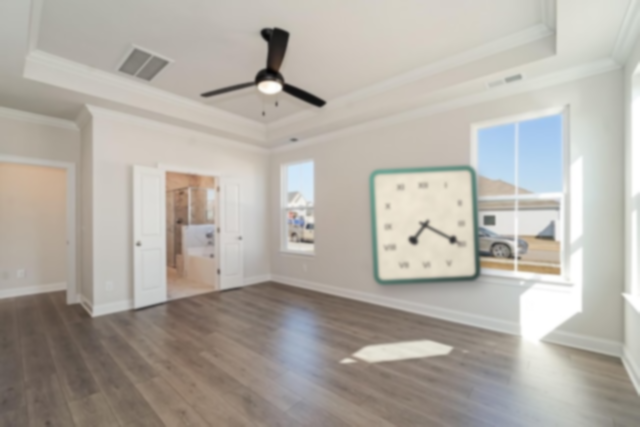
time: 7:20
